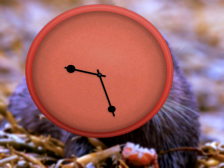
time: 9:27
